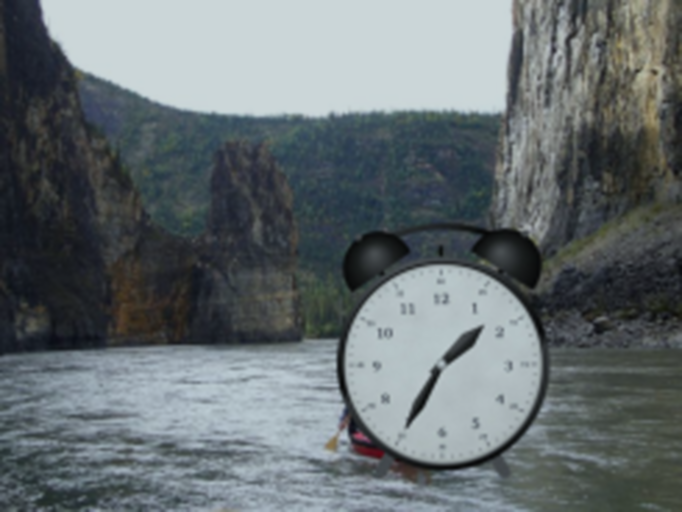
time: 1:35
